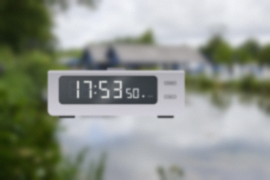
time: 17:53
